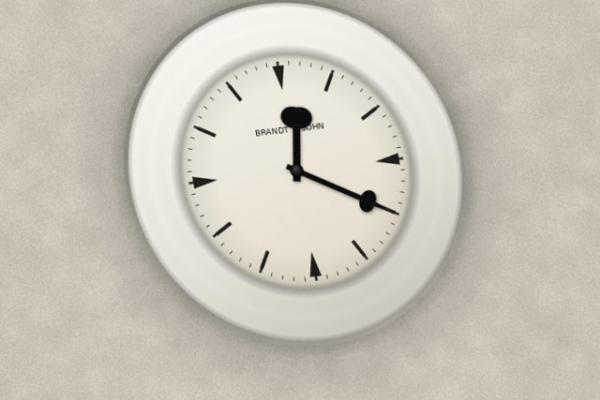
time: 12:20
